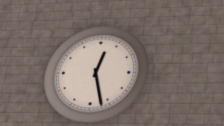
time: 12:27
